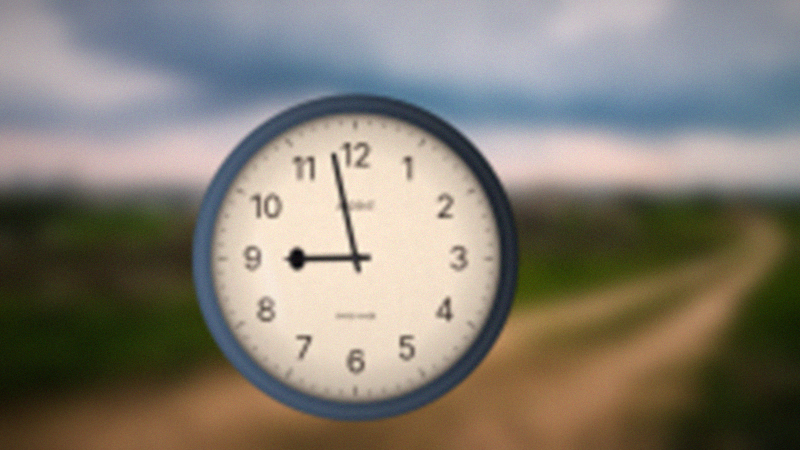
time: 8:58
